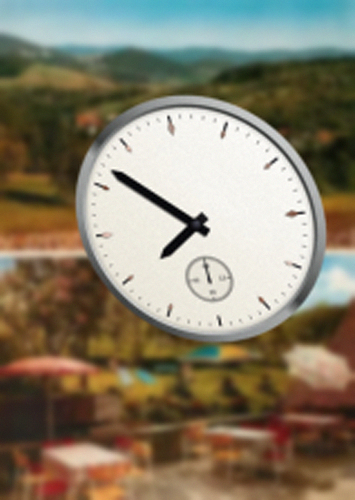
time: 7:52
